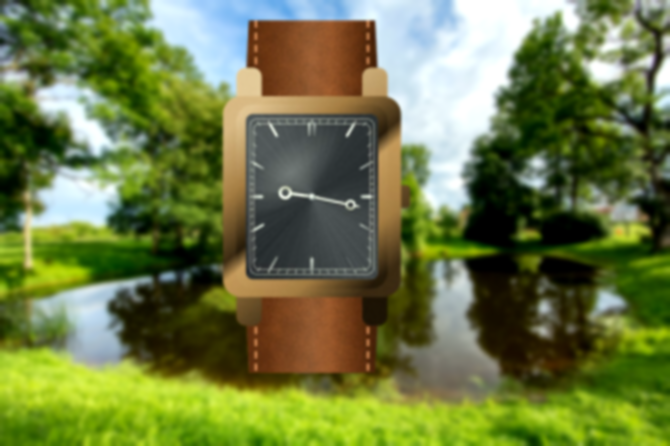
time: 9:17
